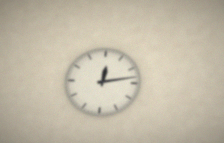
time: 12:13
